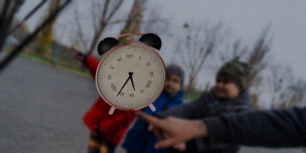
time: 5:36
